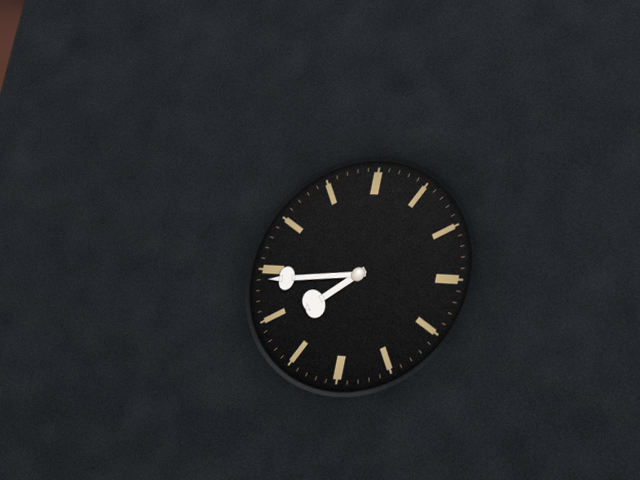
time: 7:44
